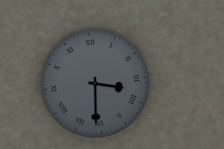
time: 3:31
